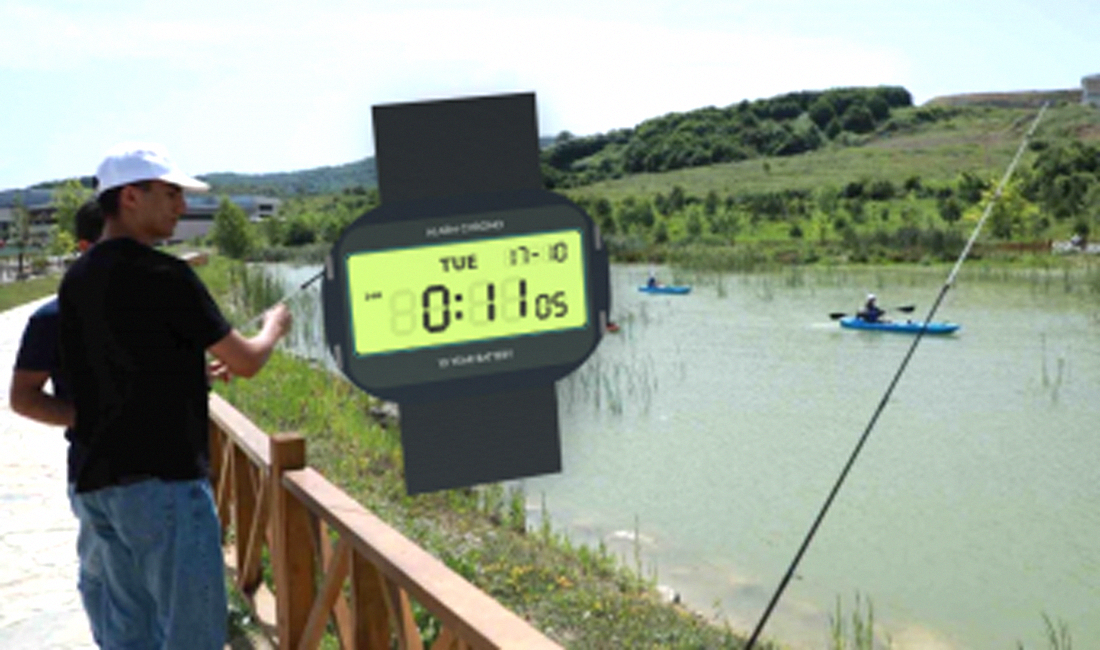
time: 0:11:05
